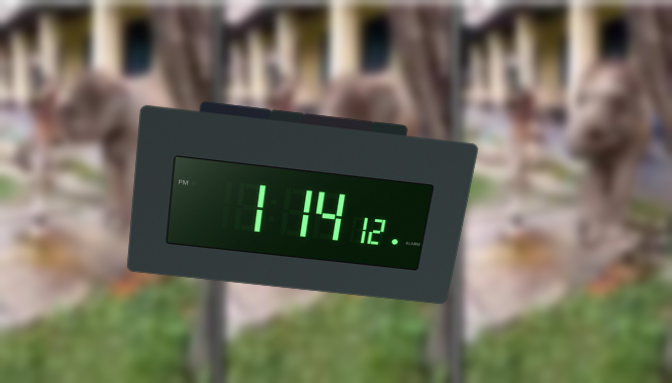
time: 1:14:12
